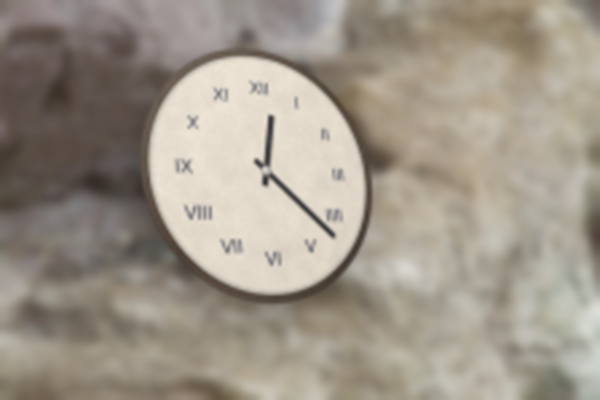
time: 12:22
